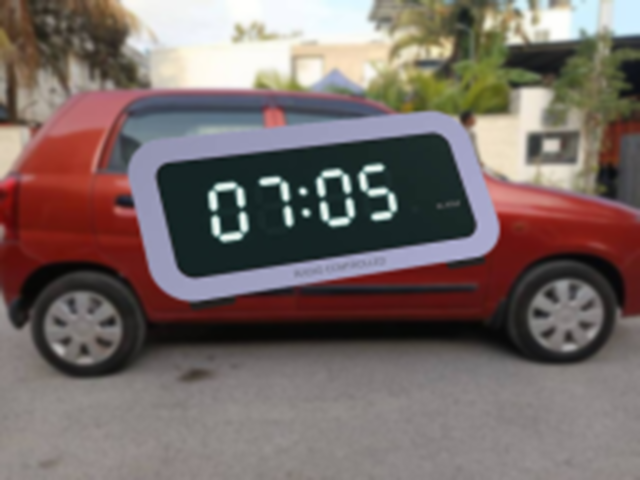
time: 7:05
